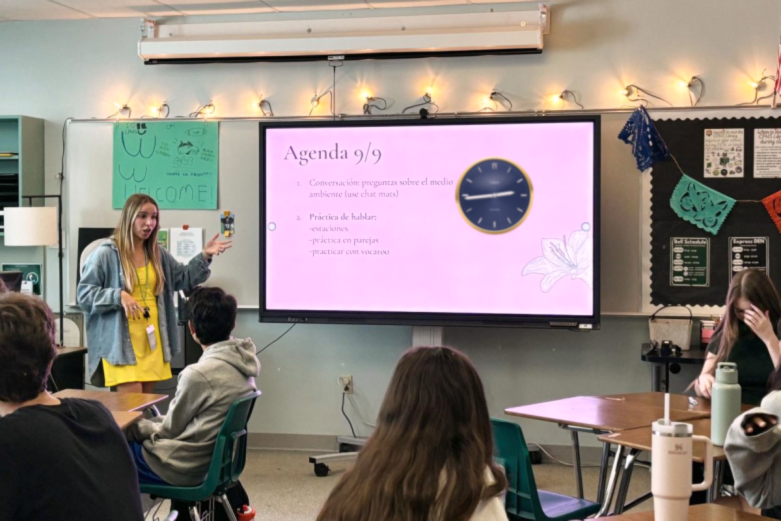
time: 2:44
